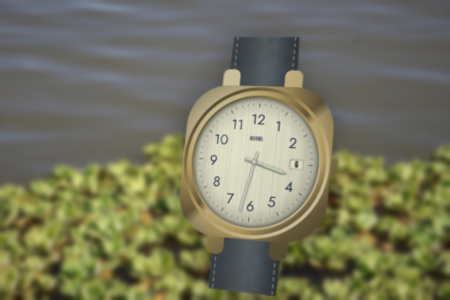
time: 3:32
